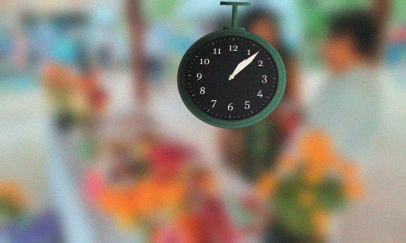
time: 1:07
